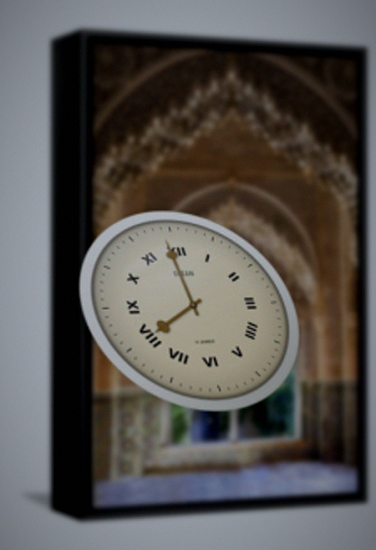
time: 7:59
